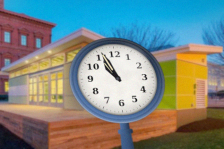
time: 10:56
